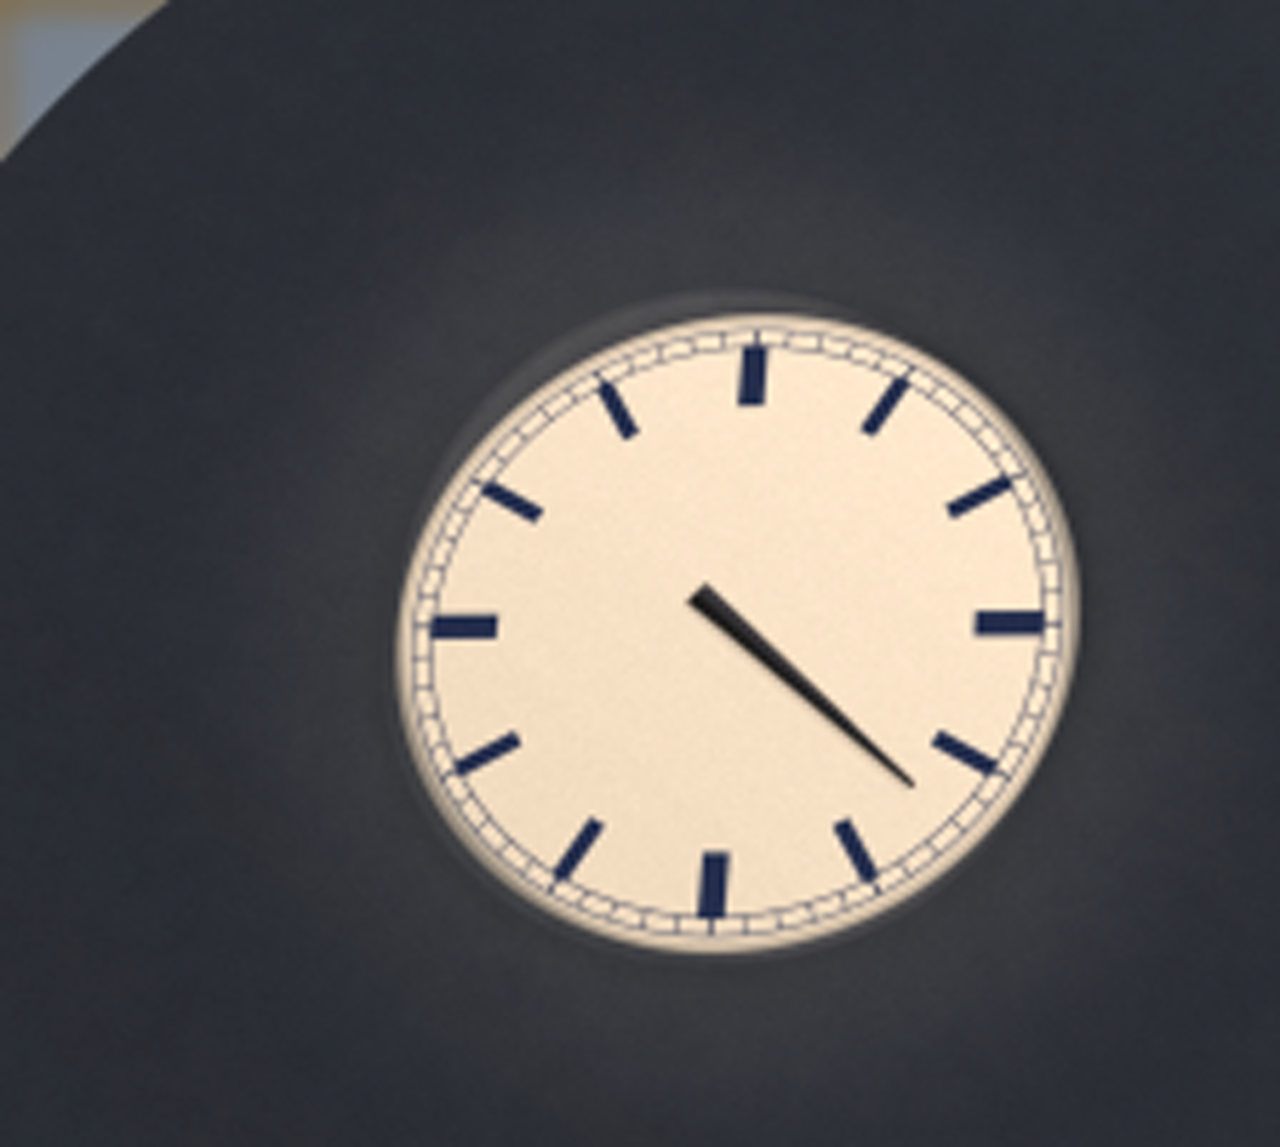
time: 4:22
